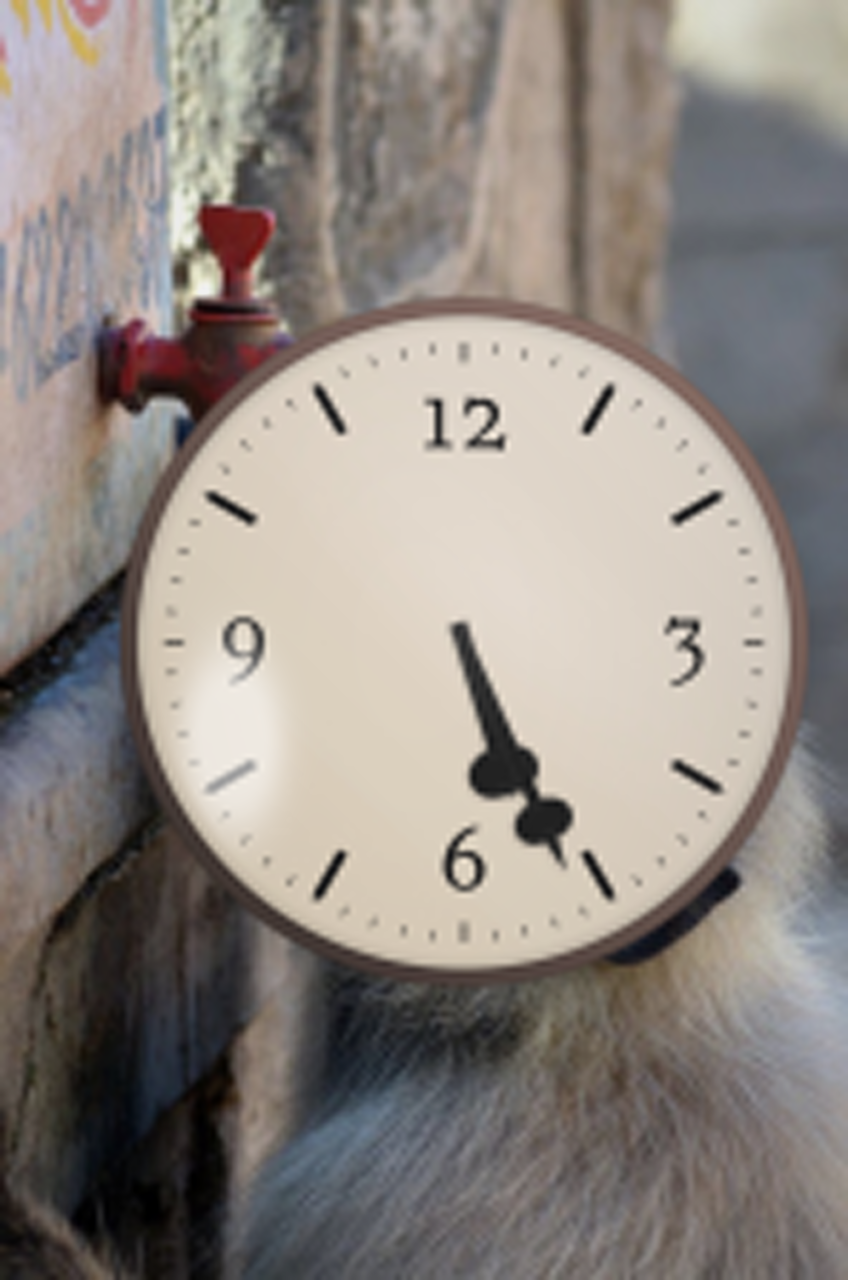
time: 5:26
